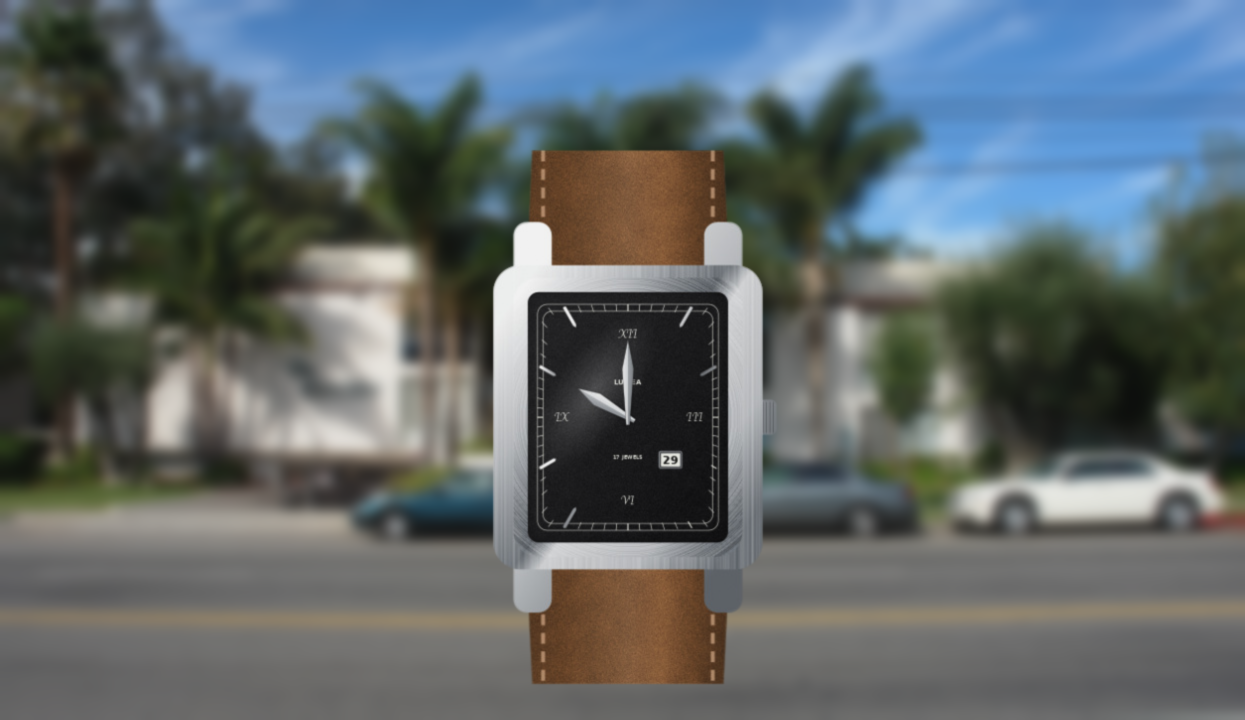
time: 10:00
